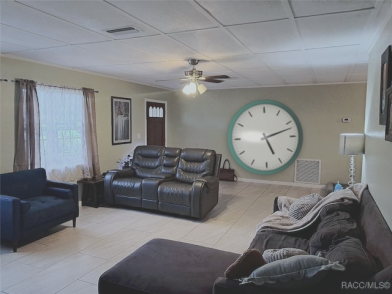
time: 5:12
